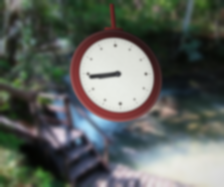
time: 8:44
